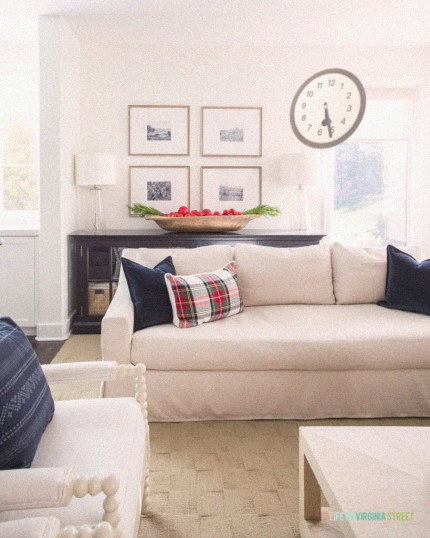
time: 5:26
